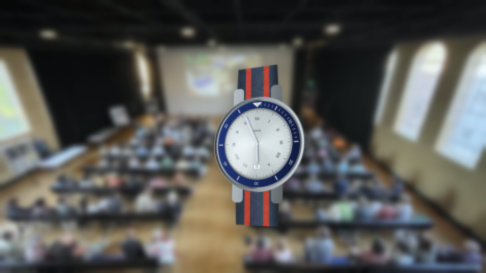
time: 5:56
